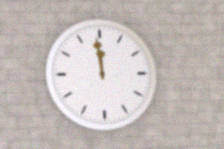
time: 11:59
